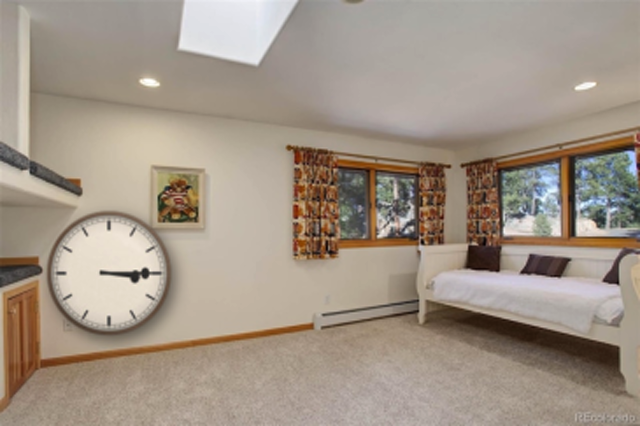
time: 3:15
